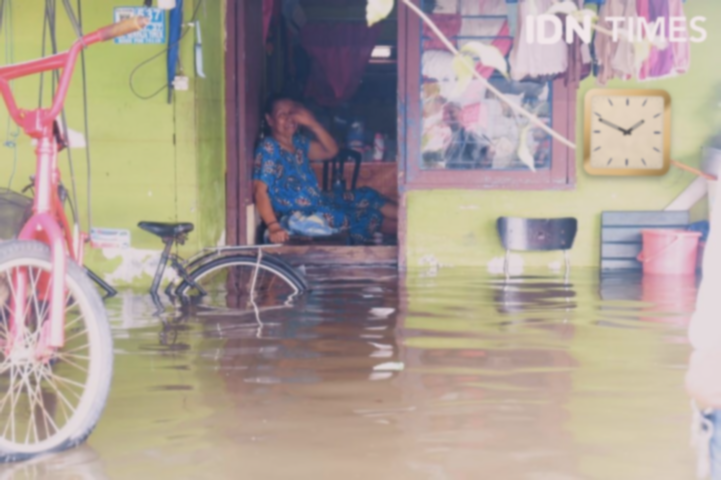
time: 1:49
